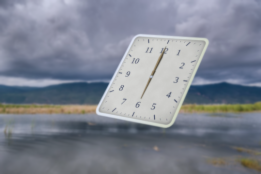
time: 6:00
